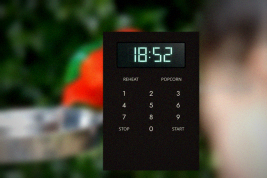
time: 18:52
